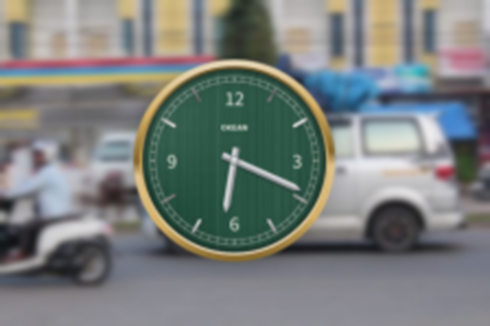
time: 6:19
